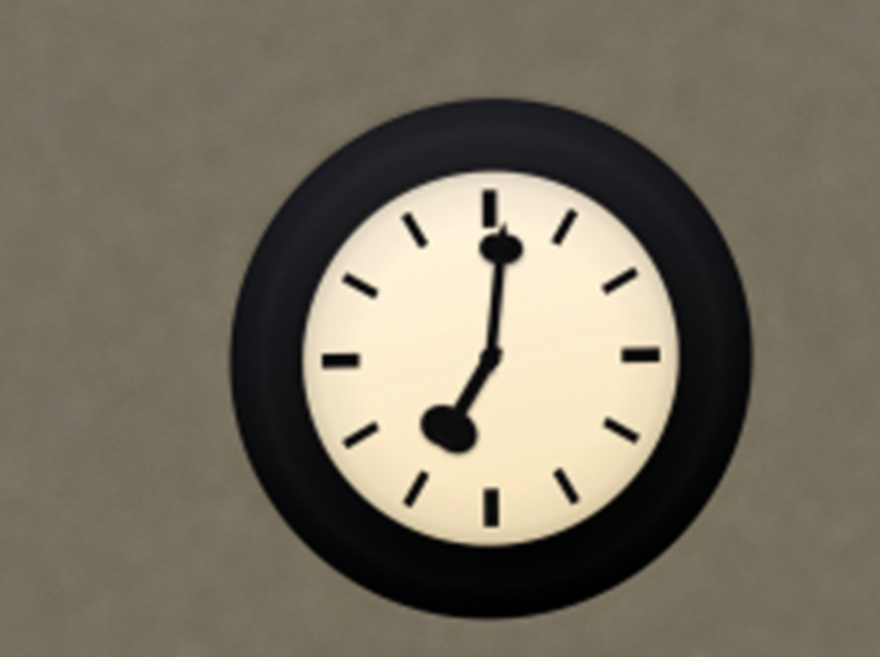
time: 7:01
